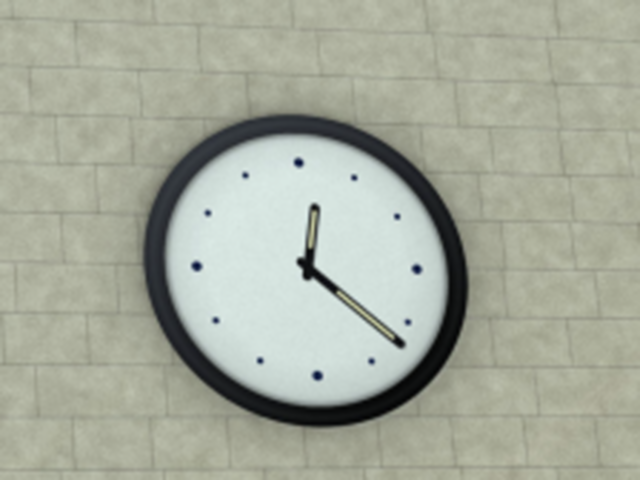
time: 12:22
